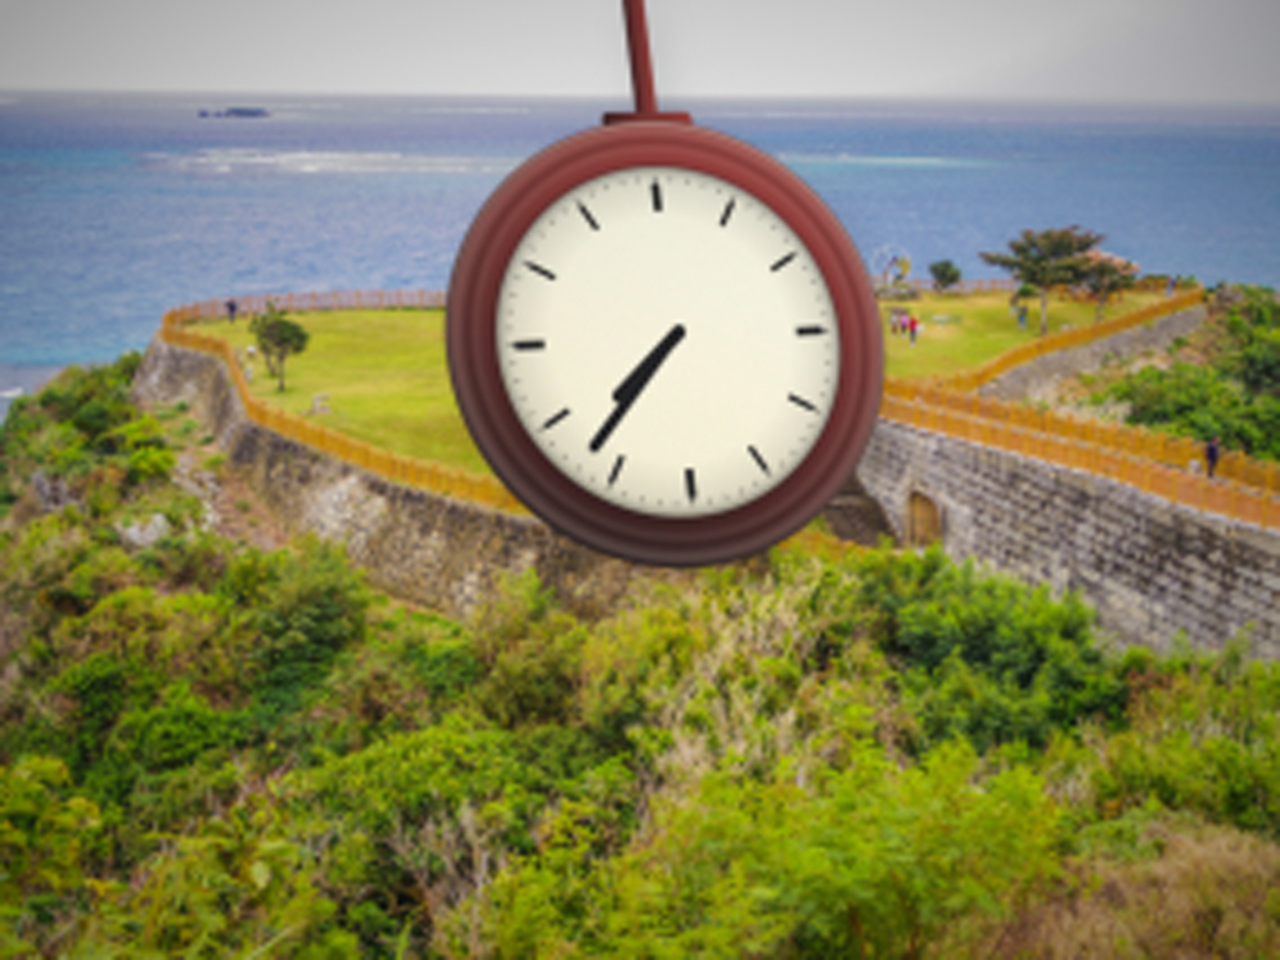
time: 7:37
